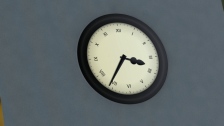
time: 3:36
